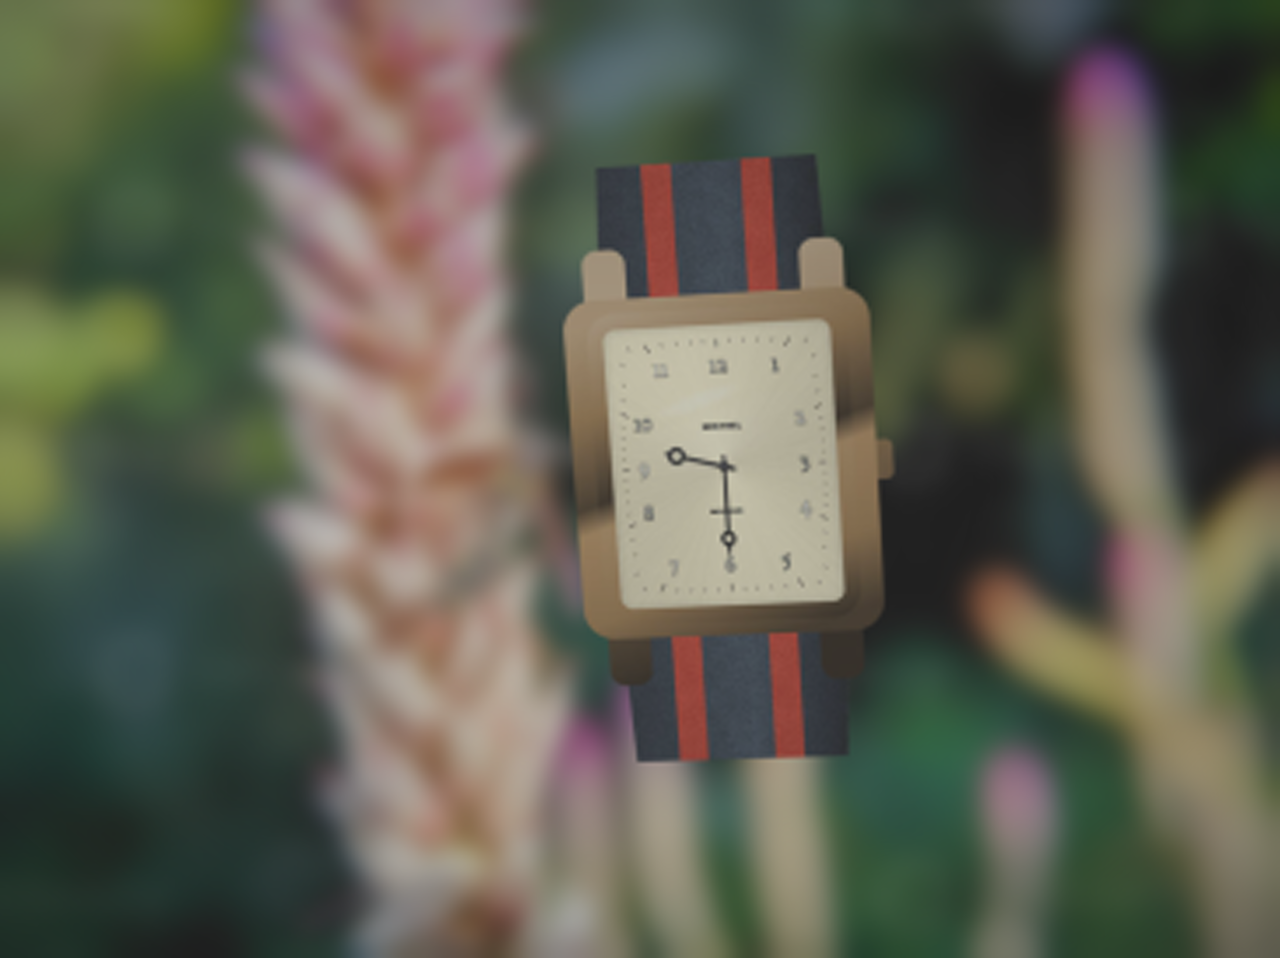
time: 9:30
